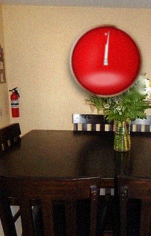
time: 12:01
